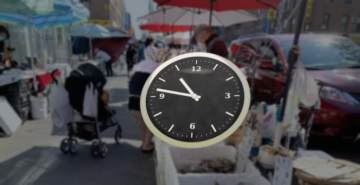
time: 10:47
